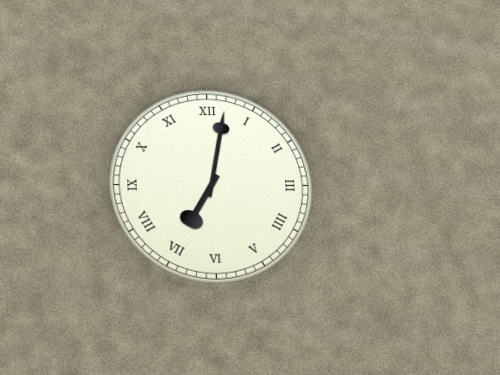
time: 7:02
